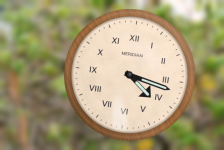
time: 4:17
